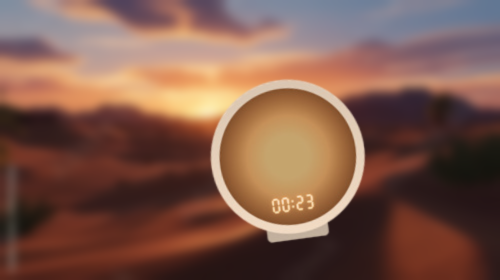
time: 0:23
